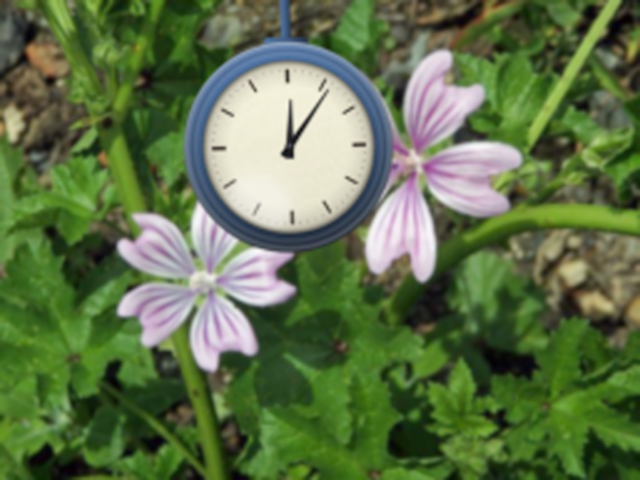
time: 12:06
